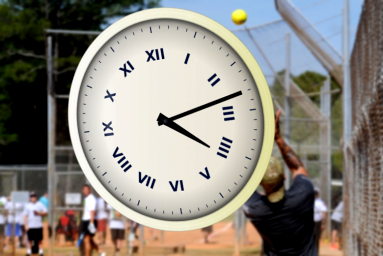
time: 4:13
